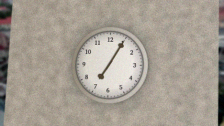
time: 7:05
